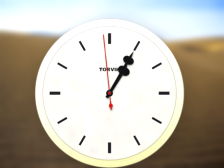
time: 1:04:59
